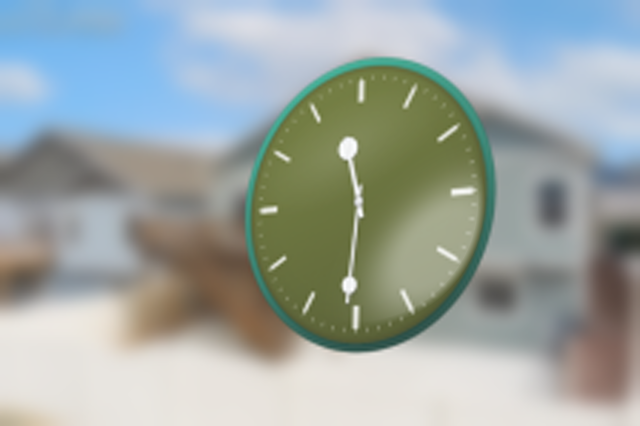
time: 11:31
